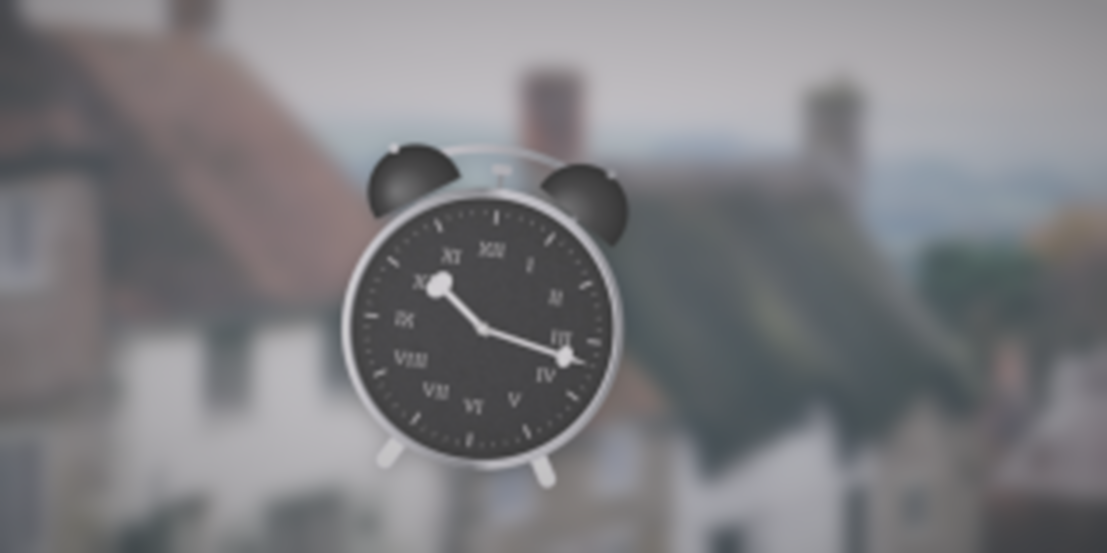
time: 10:17
